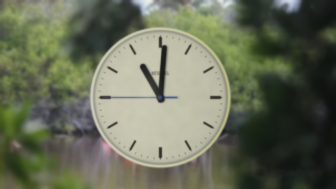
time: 11:00:45
